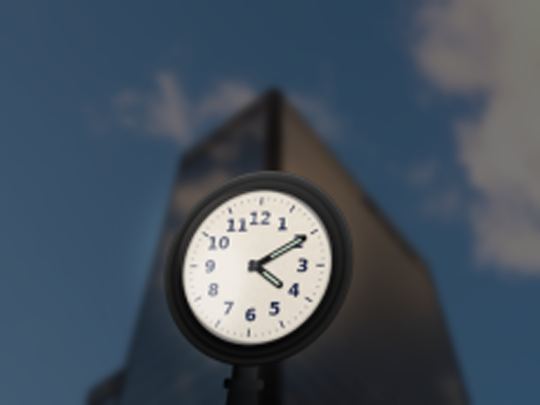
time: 4:10
